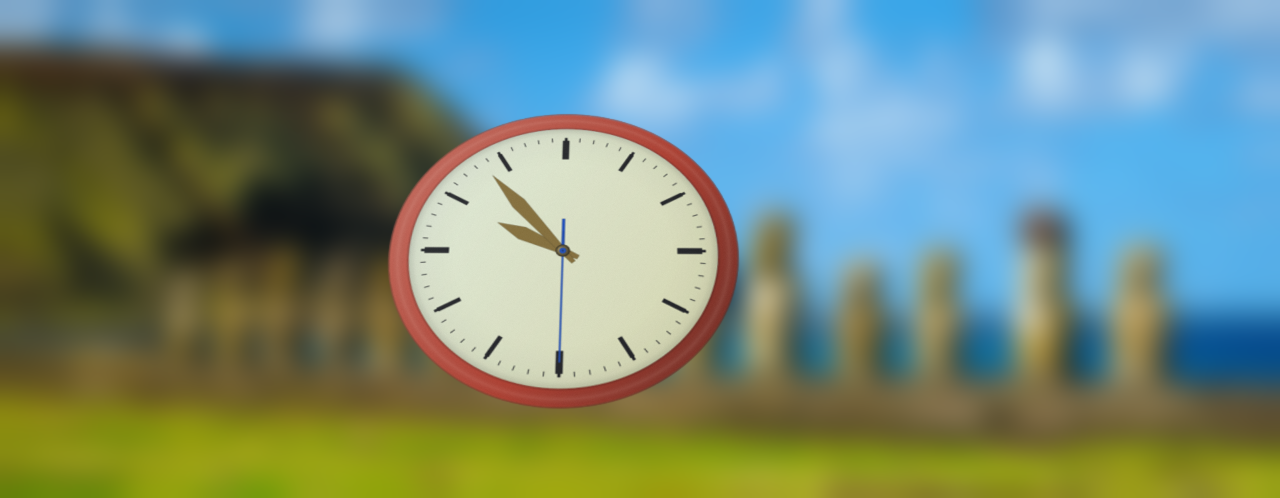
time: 9:53:30
